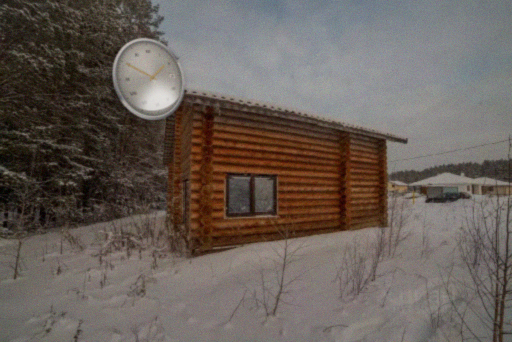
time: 1:50
